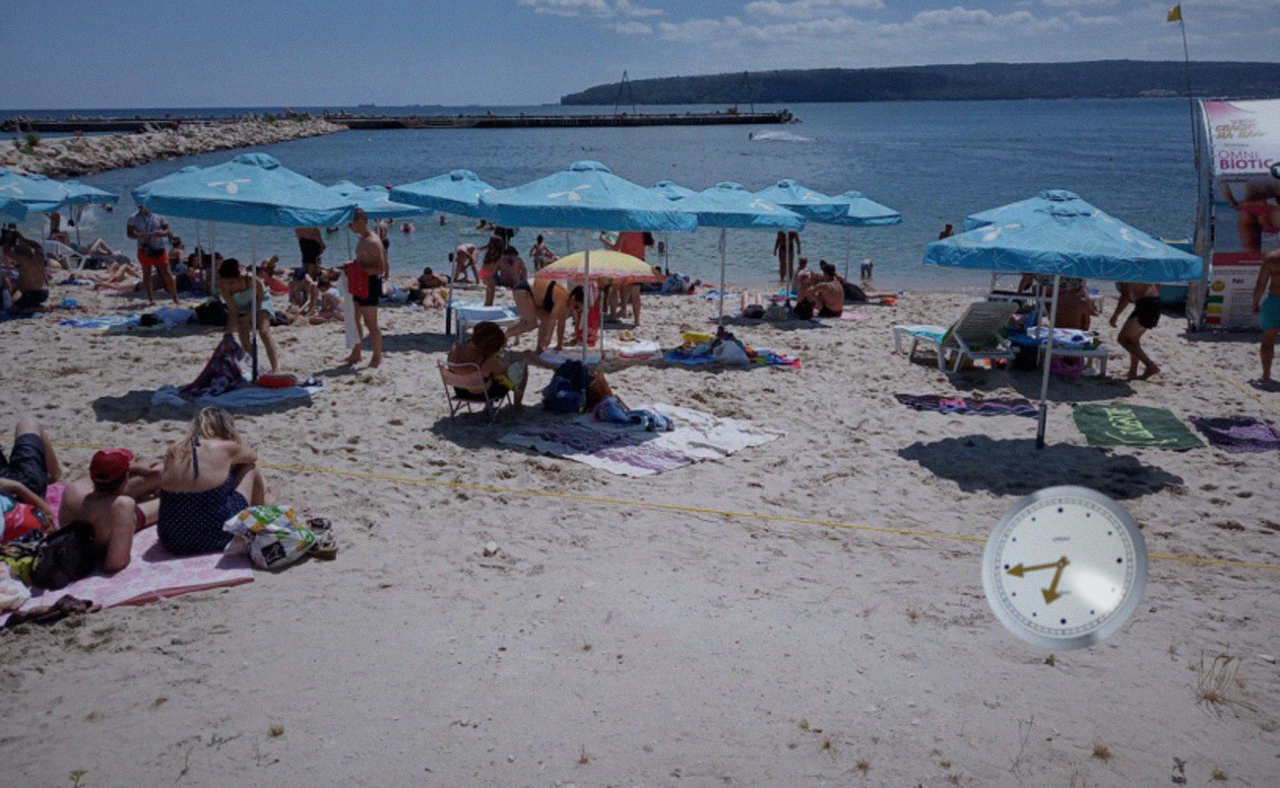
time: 6:44
